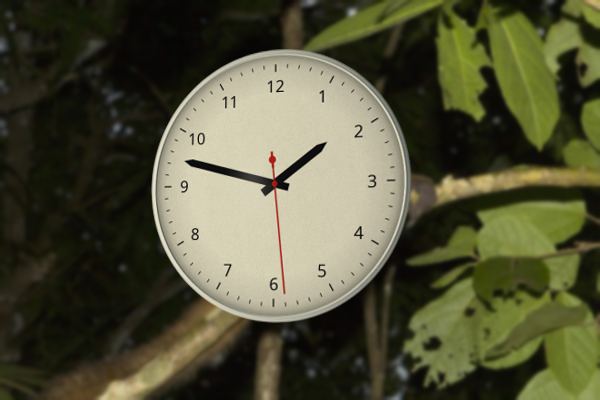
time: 1:47:29
